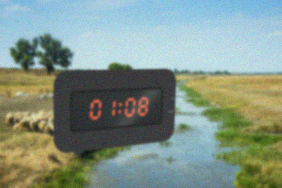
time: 1:08
